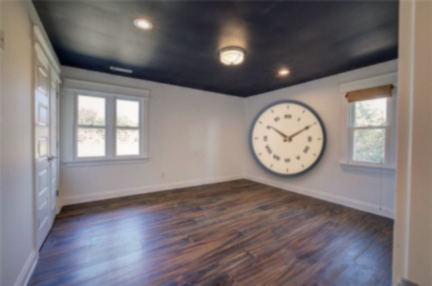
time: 10:10
